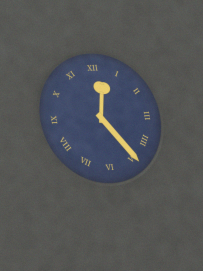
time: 12:24
